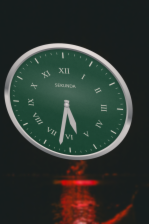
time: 5:32
